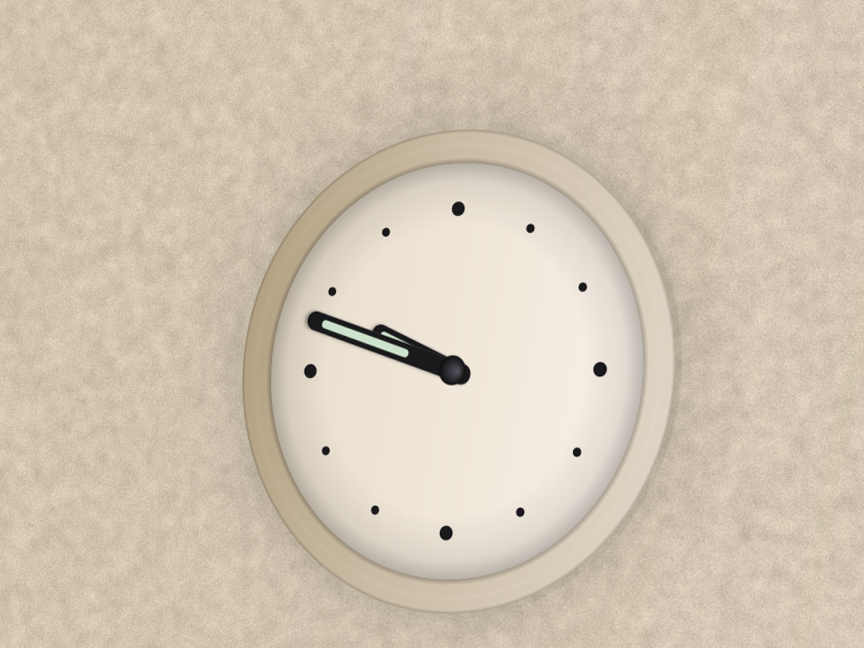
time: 9:48
